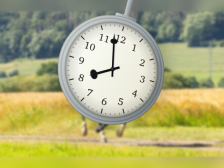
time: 7:58
